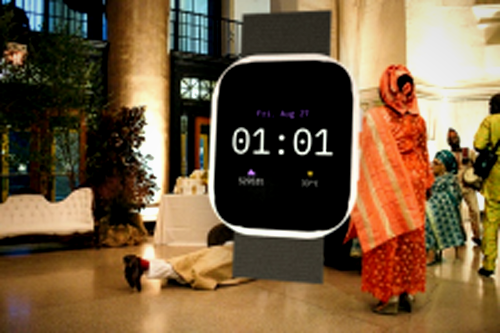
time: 1:01
